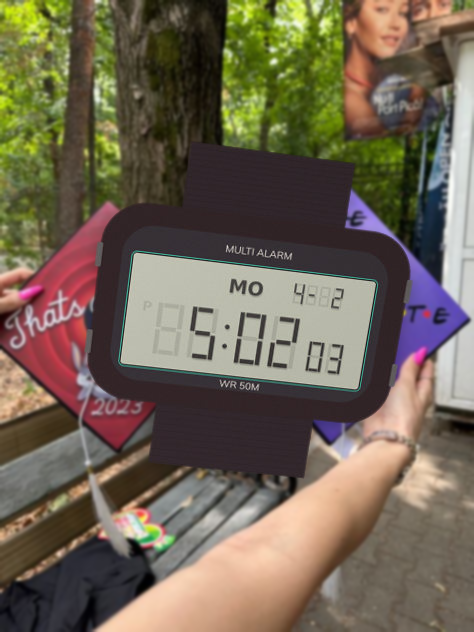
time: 5:02:03
